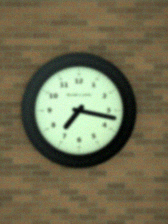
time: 7:17
